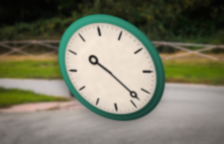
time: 10:23
